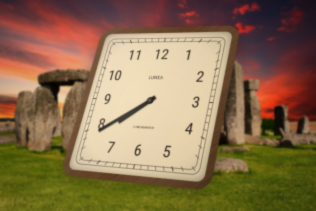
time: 7:39
